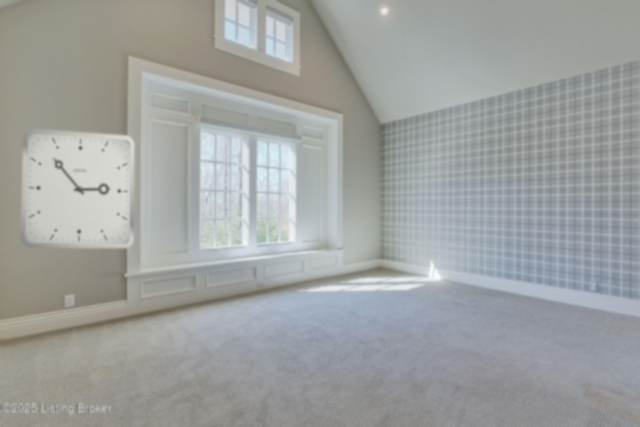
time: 2:53
